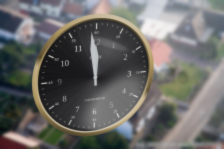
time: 11:59
